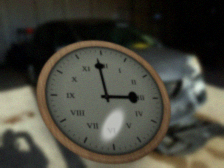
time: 2:59
